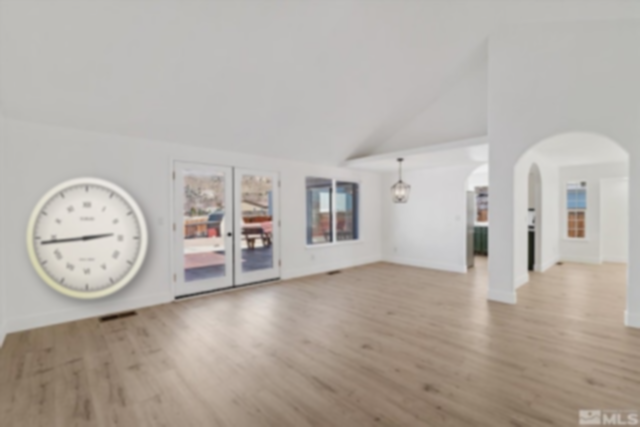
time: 2:44
